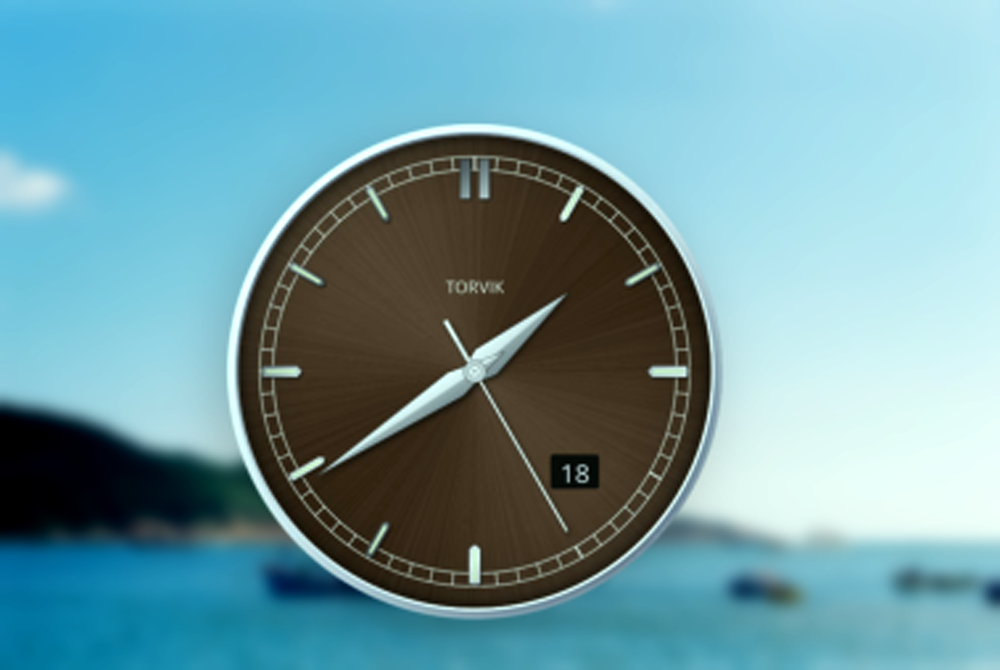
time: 1:39:25
